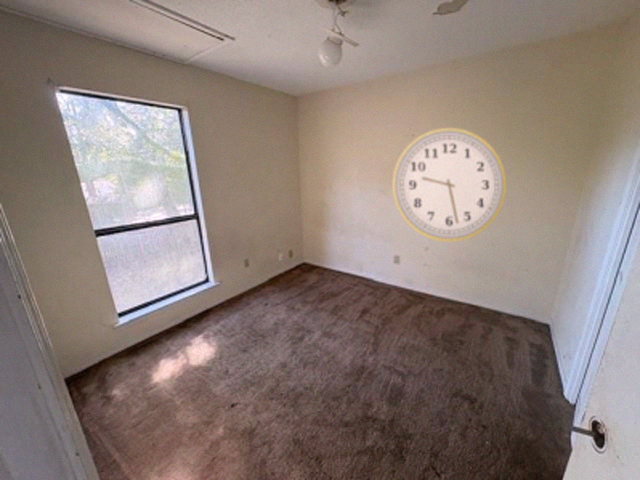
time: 9:28
